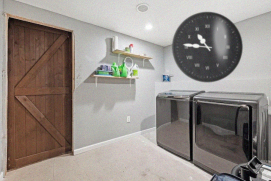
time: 10:46
